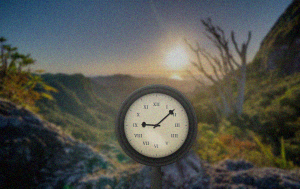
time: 9:08
